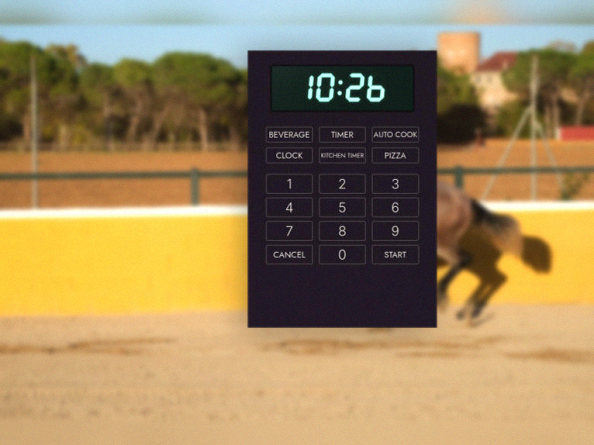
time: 10:26
